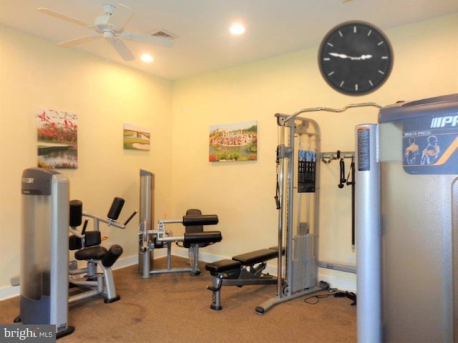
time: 2:47
